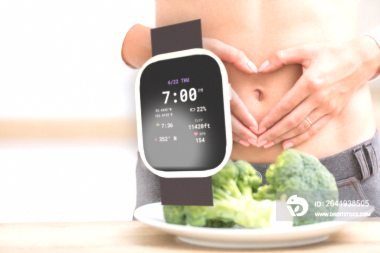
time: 7:00
